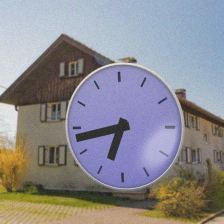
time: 6:43
